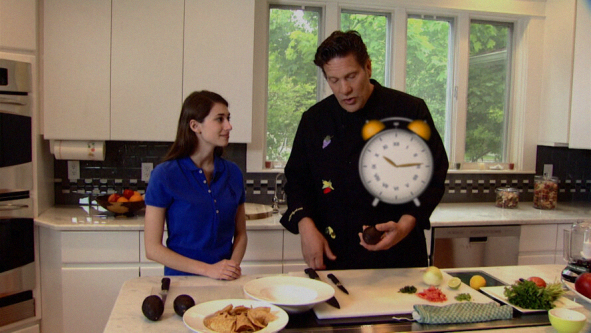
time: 10:14
